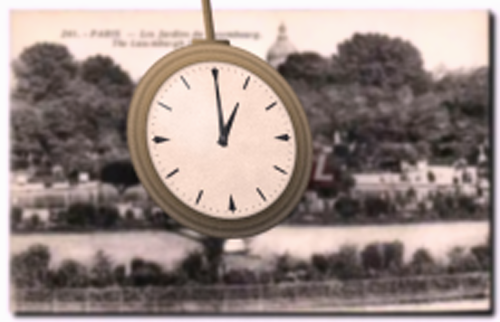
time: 1:00
